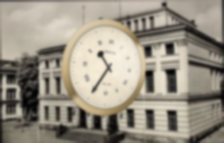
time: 10:35
